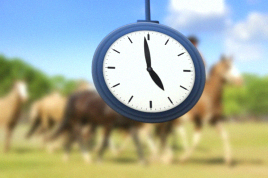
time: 4:59
